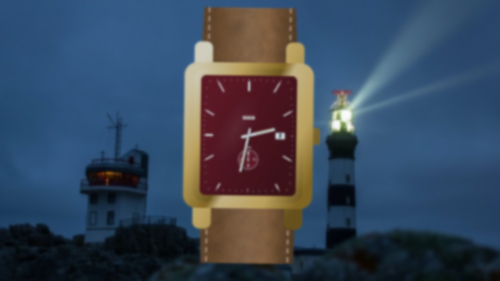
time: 2:32
